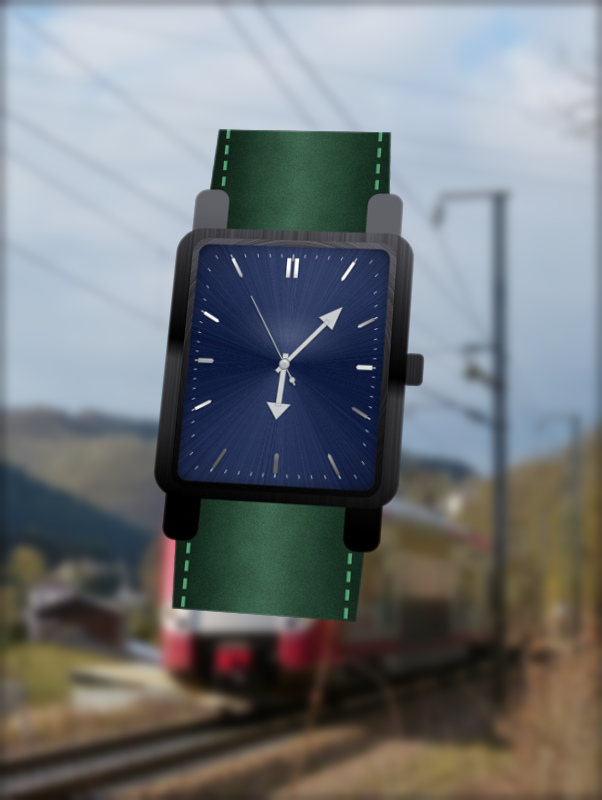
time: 6:06:55
